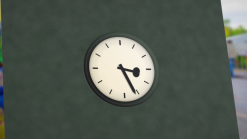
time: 3:26
